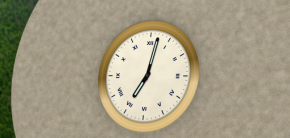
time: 7:02
